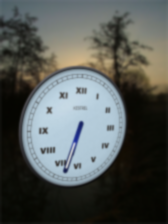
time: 6:33
